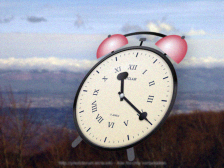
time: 11:20
